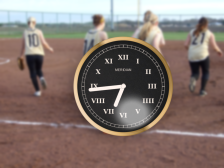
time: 6:44
